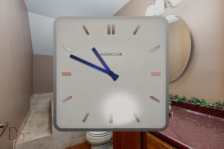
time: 10:49
